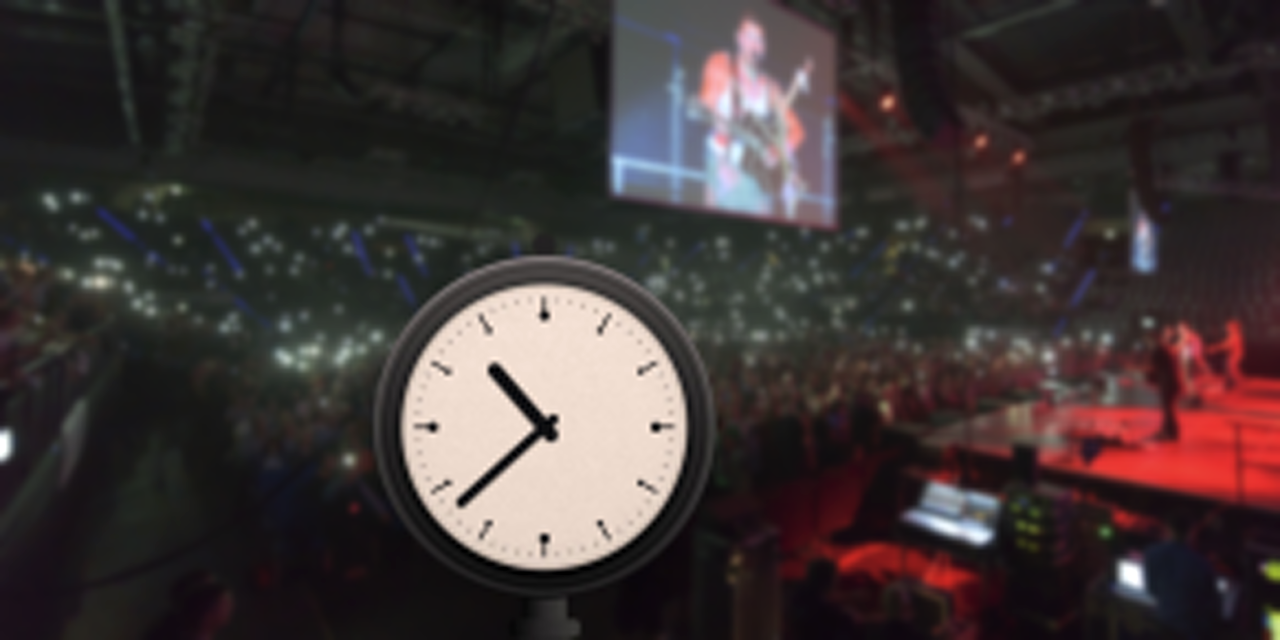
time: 10:38
